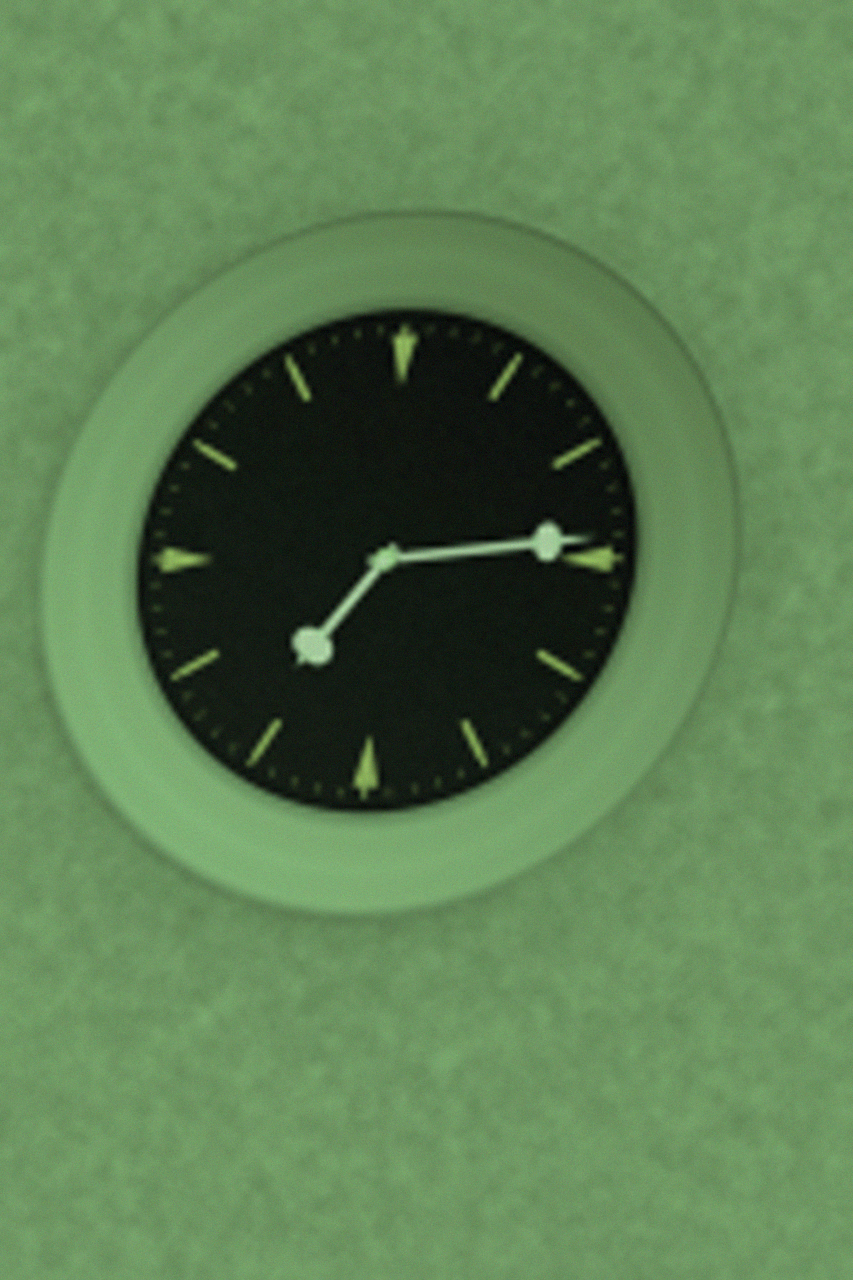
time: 7:14
